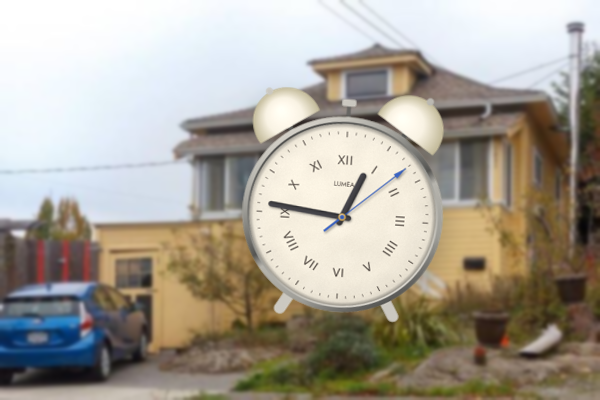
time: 12:46:08
